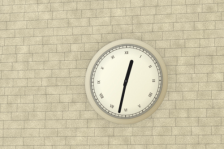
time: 12:32
